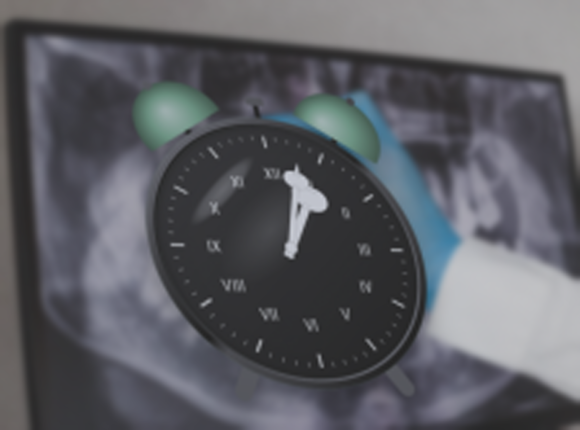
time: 1:03
